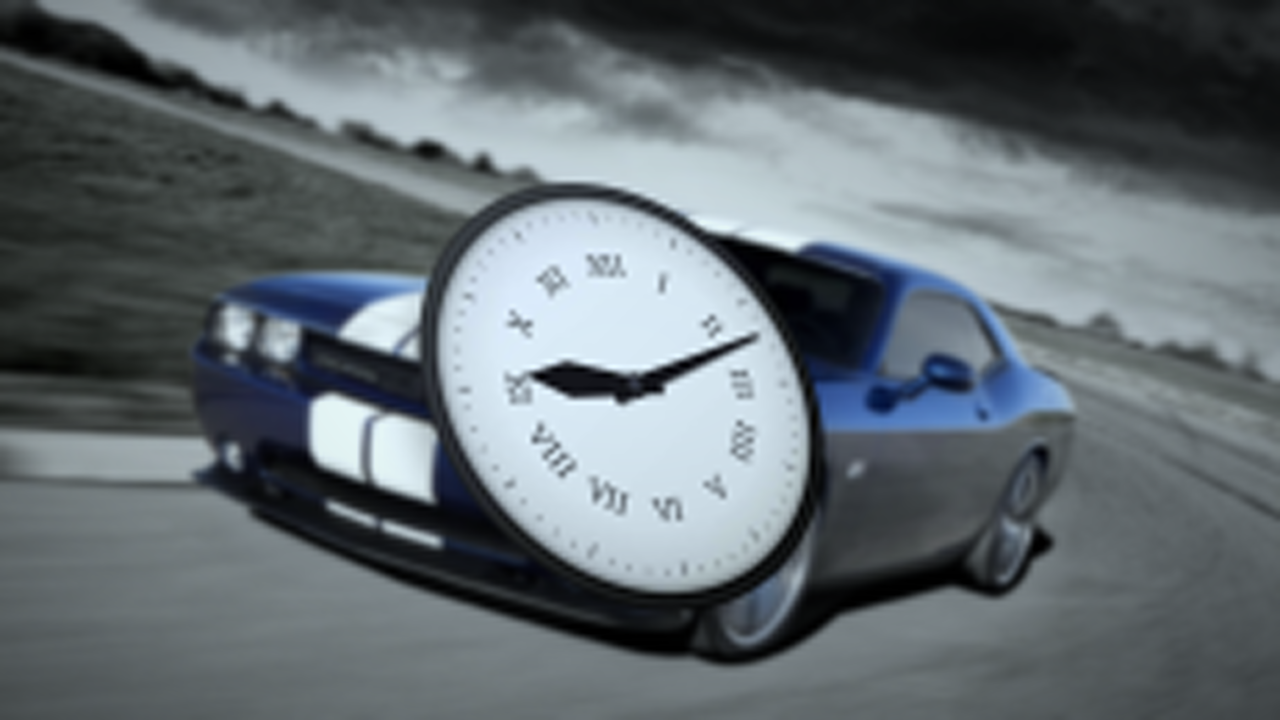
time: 9:12
